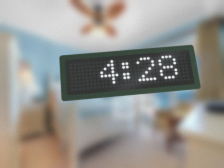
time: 4:28
